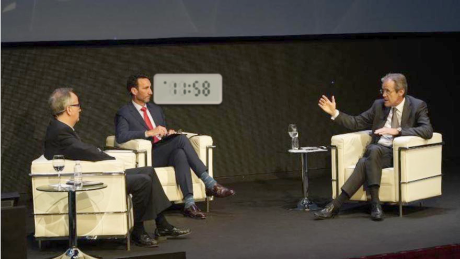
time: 11:58
